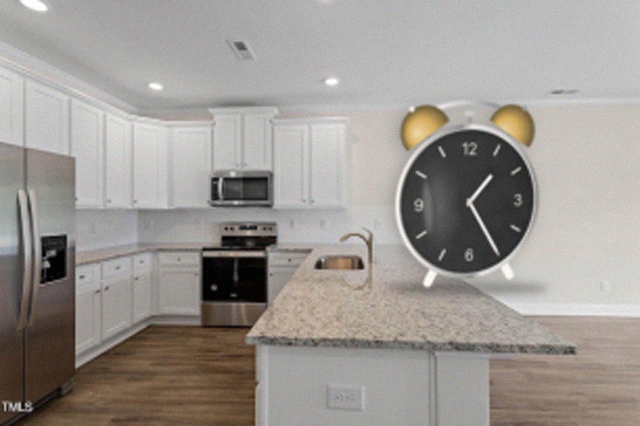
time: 1:25
